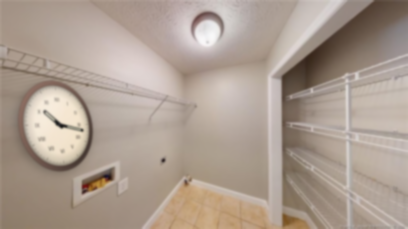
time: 10:17
